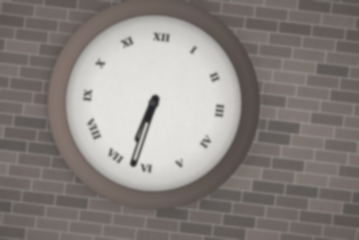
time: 6:32
